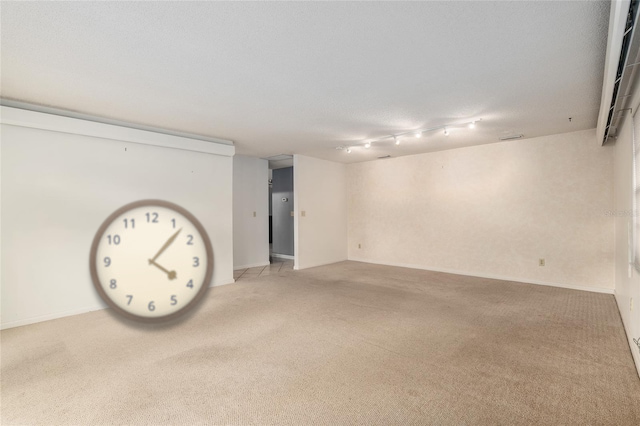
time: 4:07
